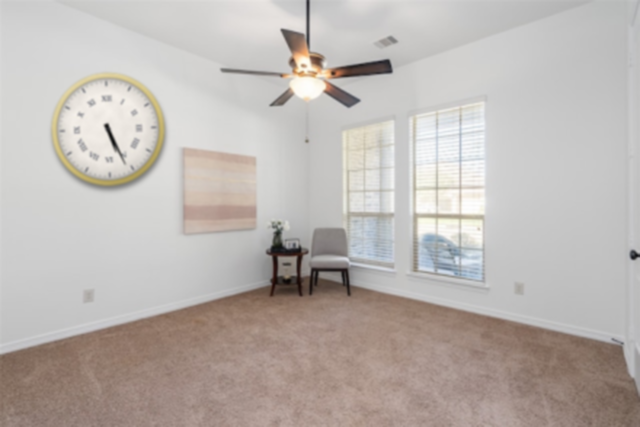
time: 5:26
